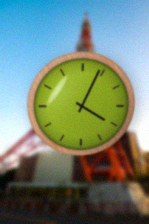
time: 4:04
